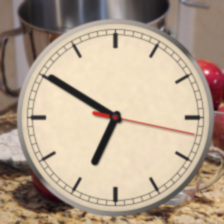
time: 6:50:17
